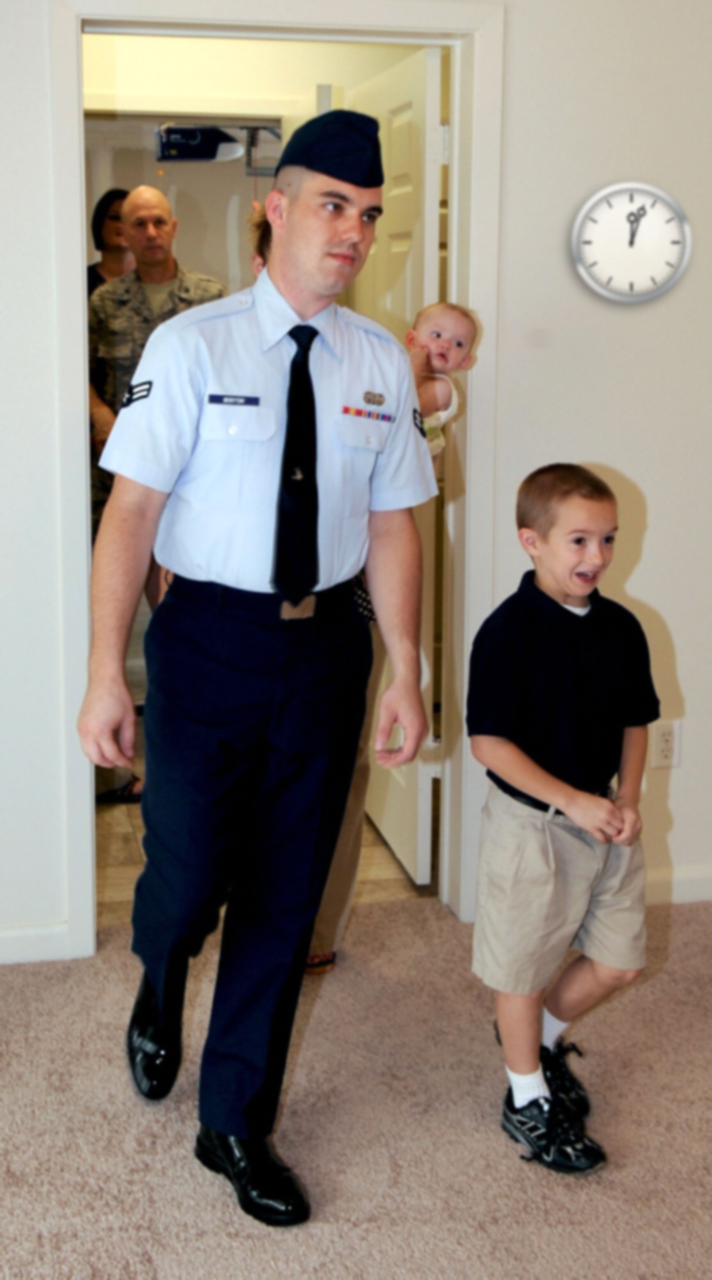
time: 12:03
